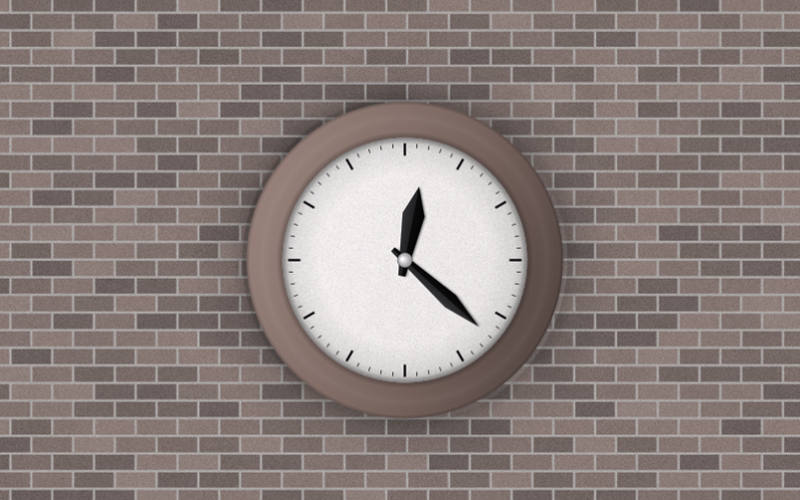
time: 12:22
